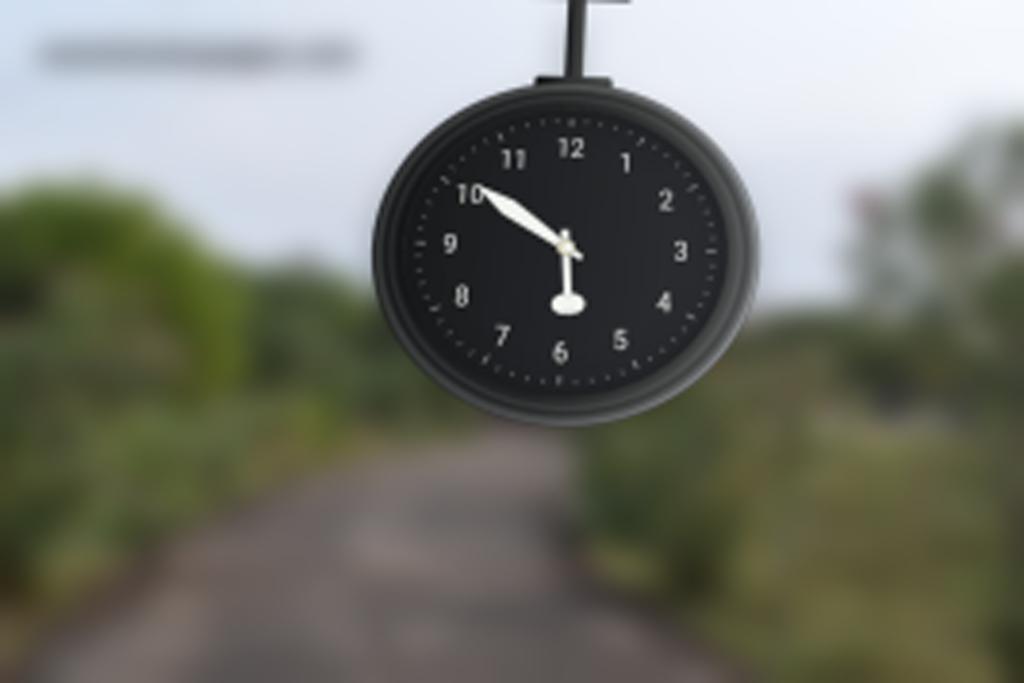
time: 5:51
